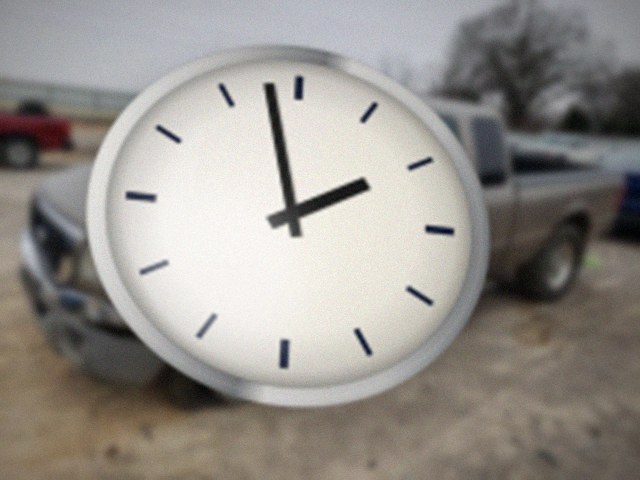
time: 1:58
